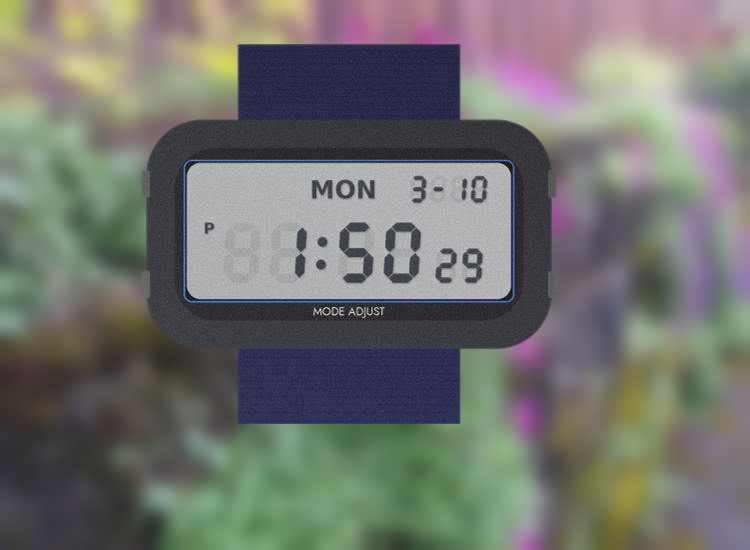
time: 1:50:29
